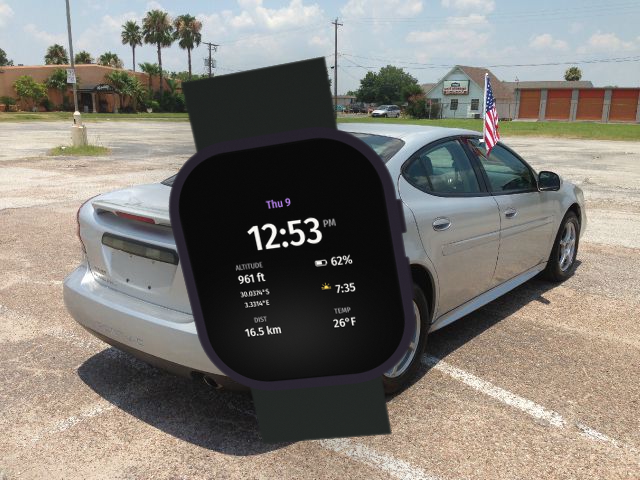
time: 12:53
